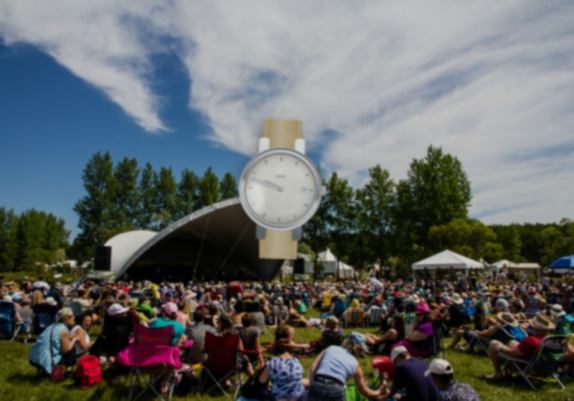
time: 9:48
